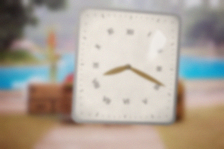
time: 8:19
